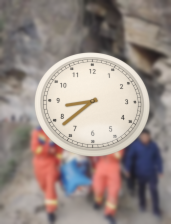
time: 8:38
